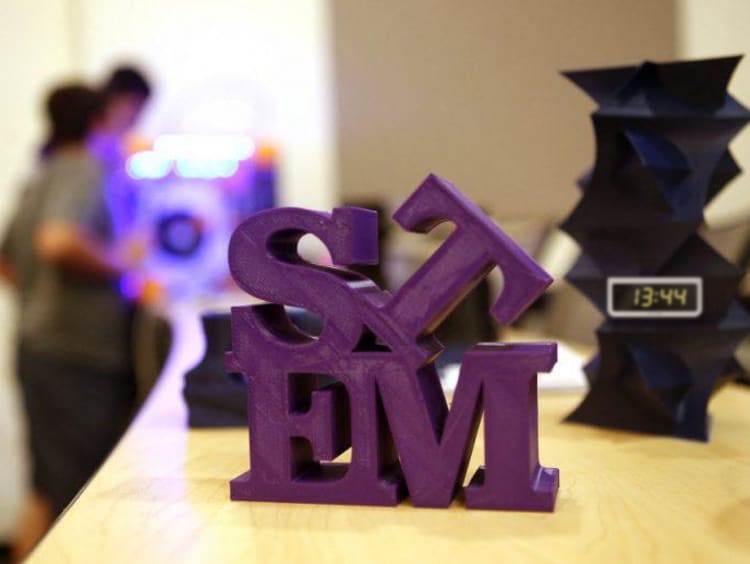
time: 13:44
